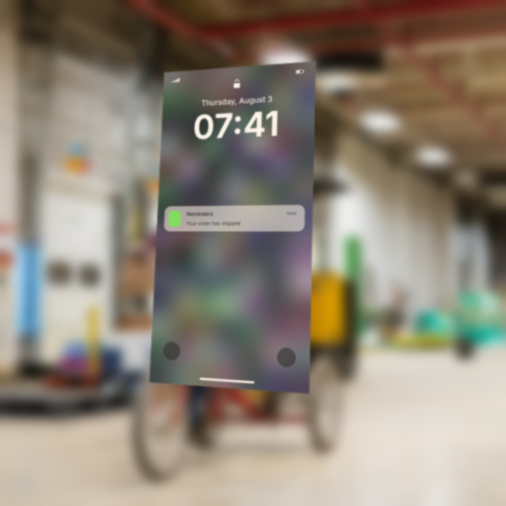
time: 7:41
